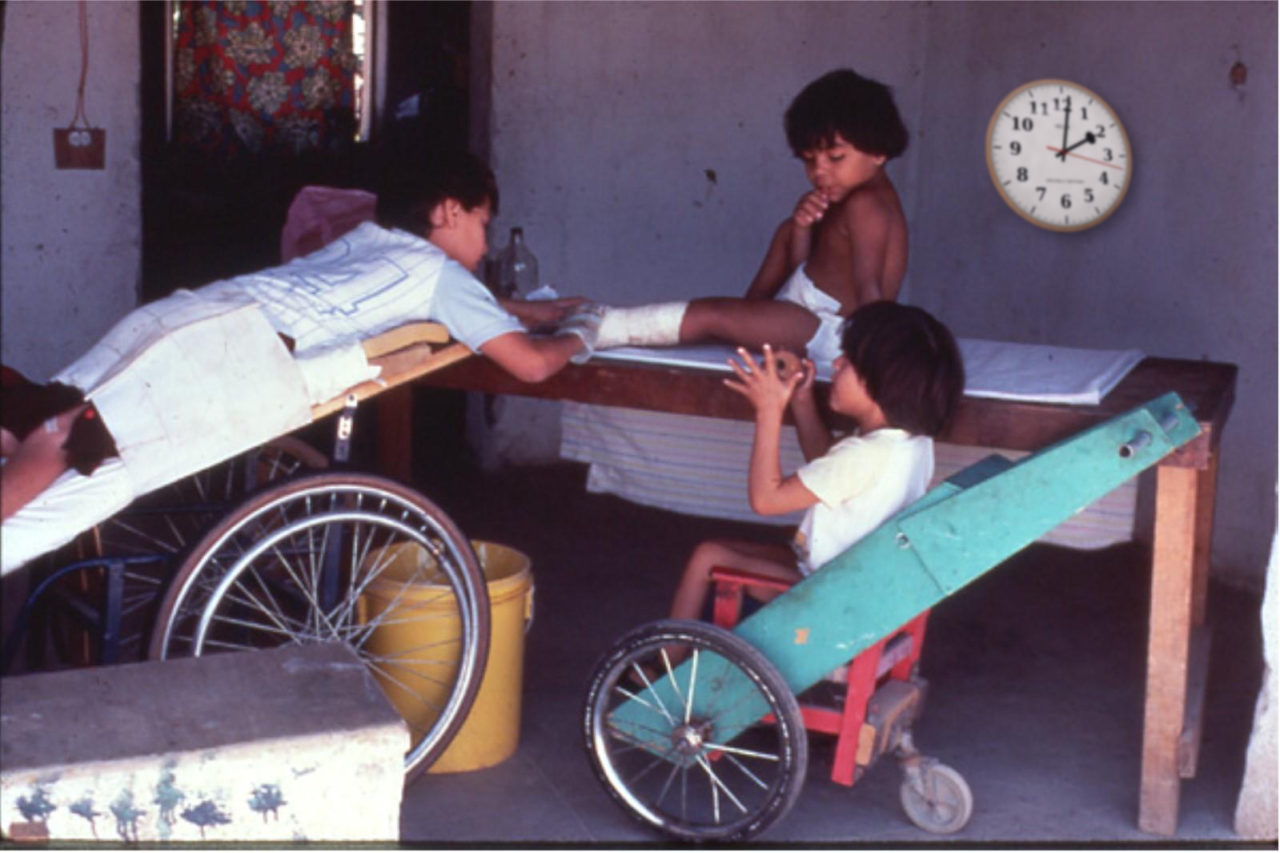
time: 2:01:17
